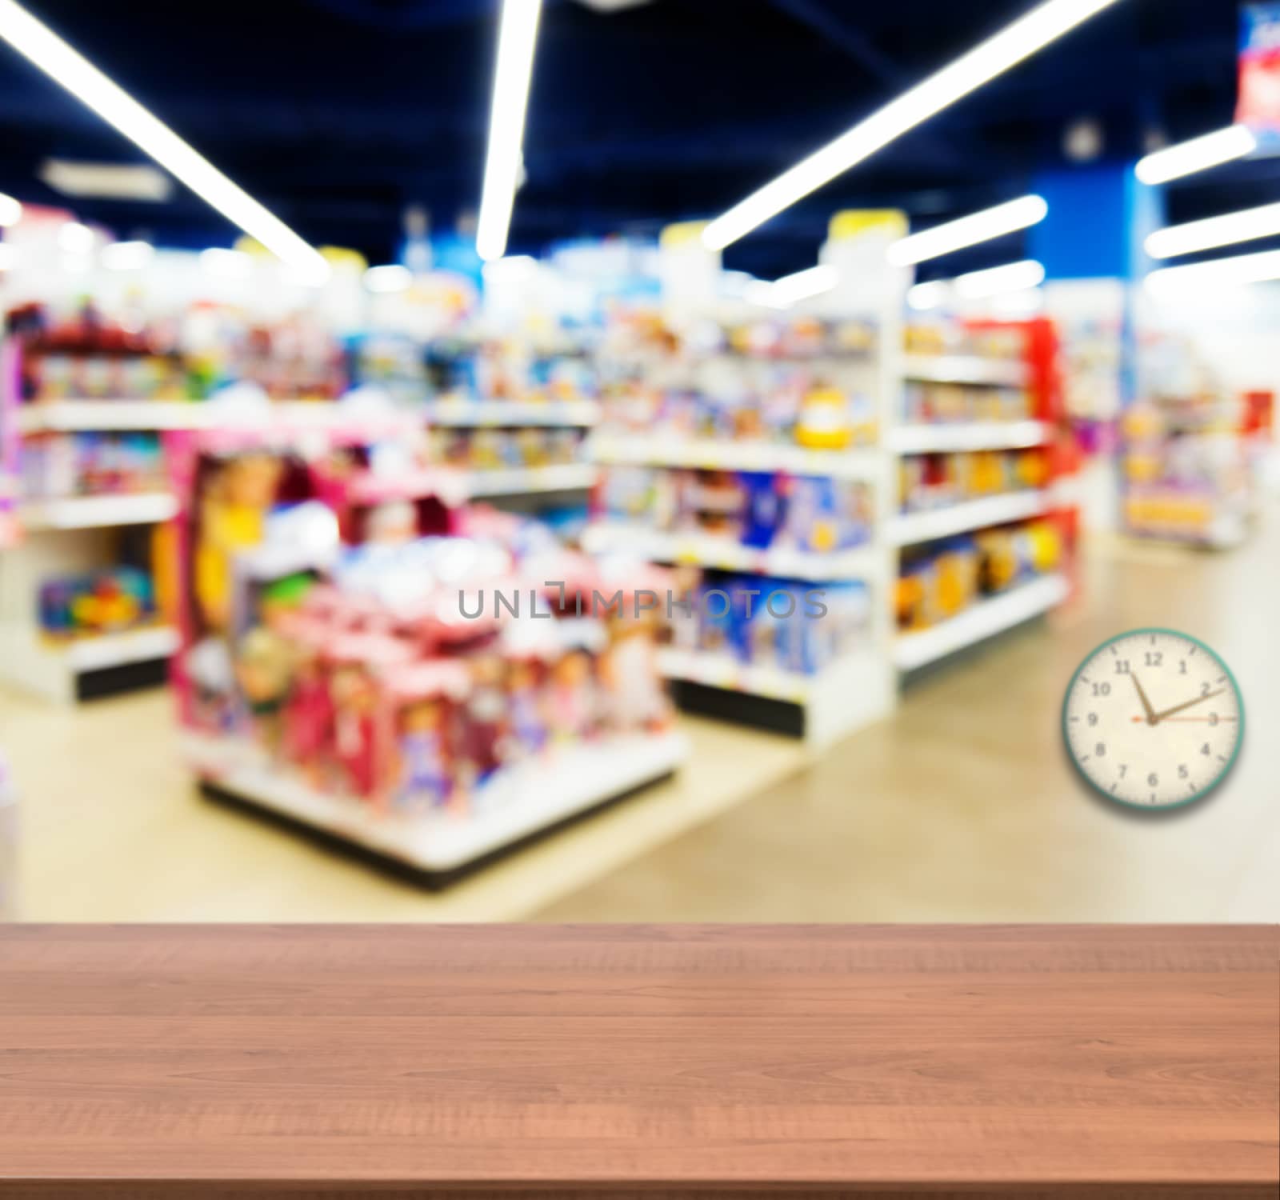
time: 11:11:15
